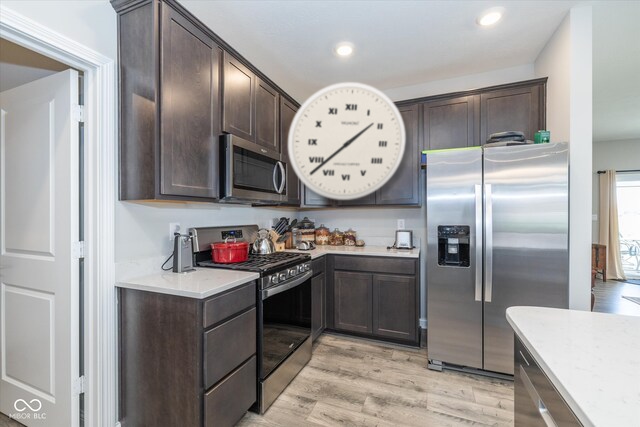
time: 1:38
